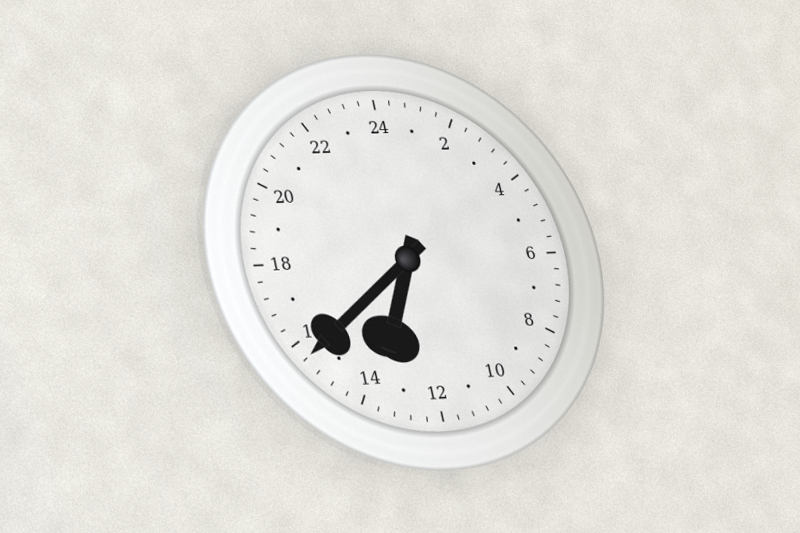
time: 13:39
